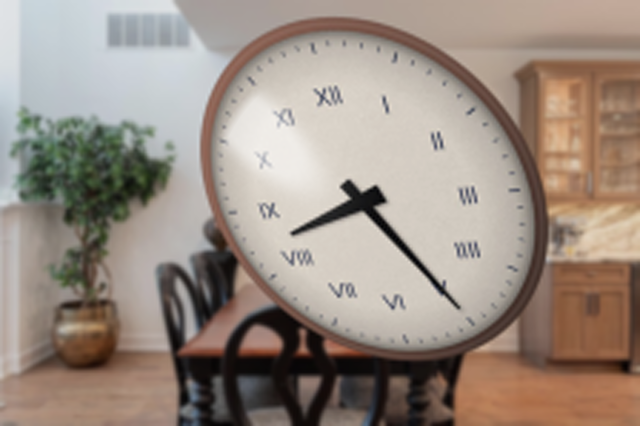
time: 8:25
